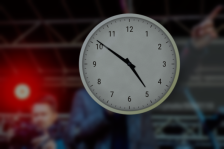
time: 4:51
